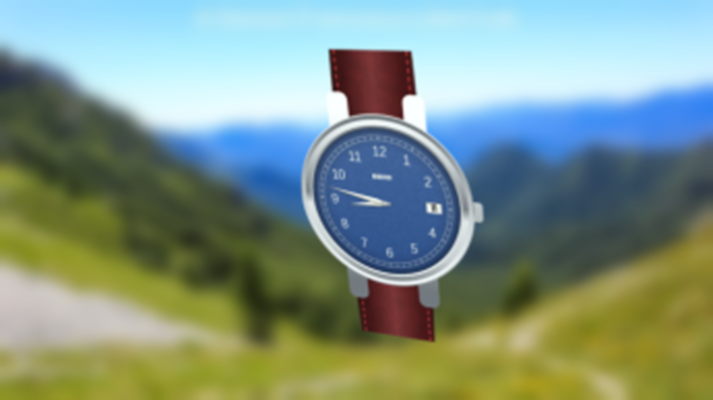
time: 8:47
